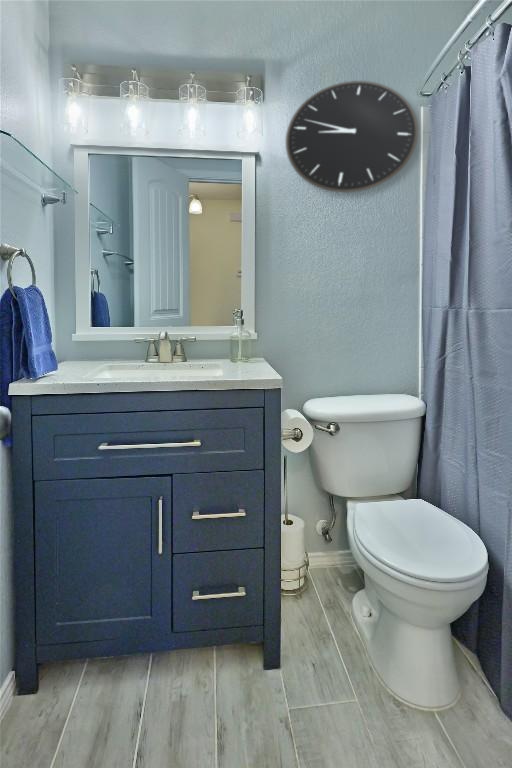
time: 8:47
